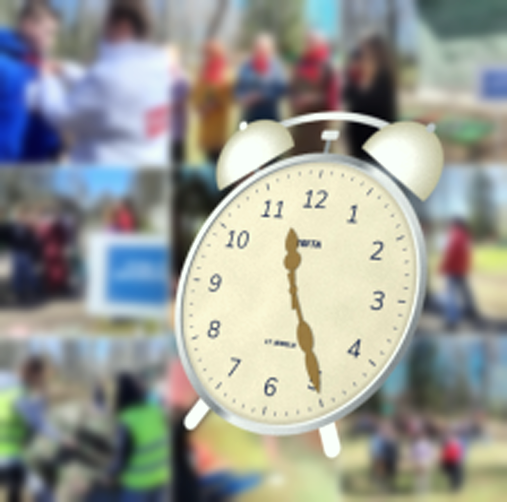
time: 11:25
